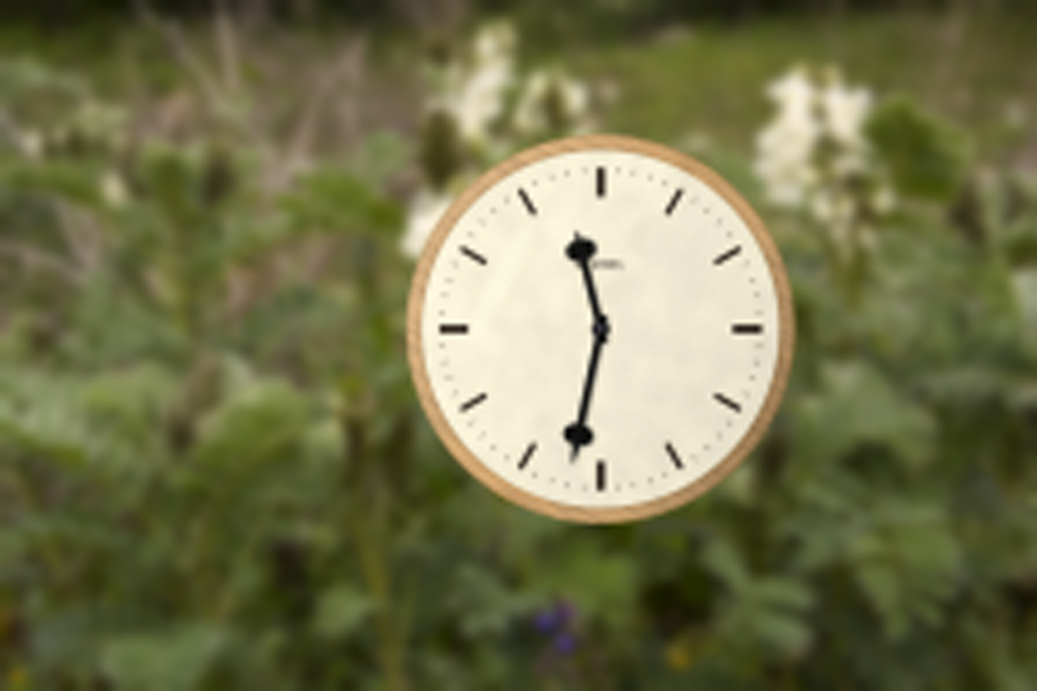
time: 11:32
